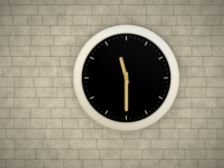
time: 11:30
